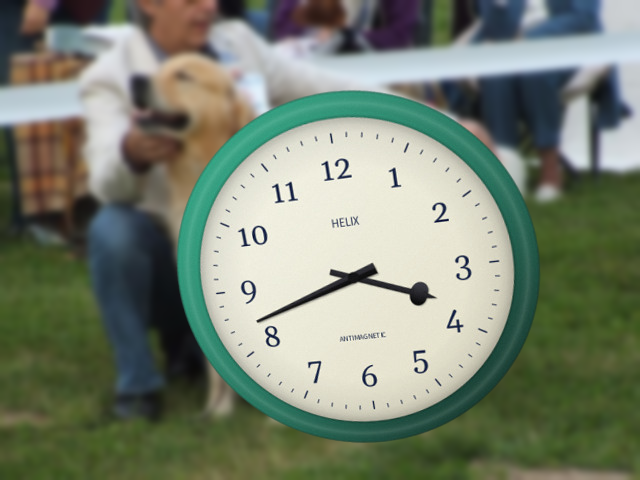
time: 3:42
